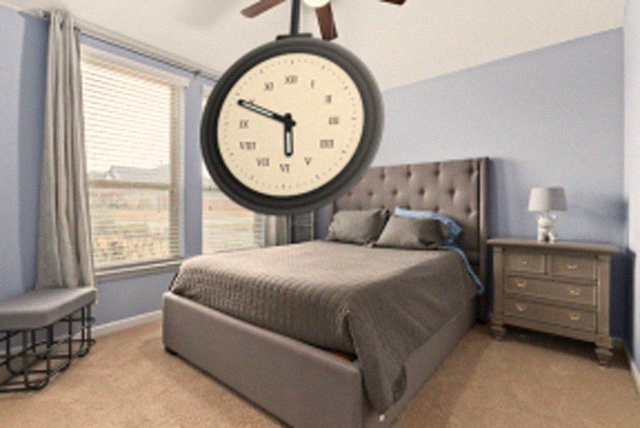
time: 5:49
